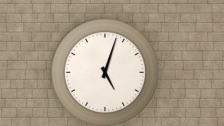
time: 5:03
